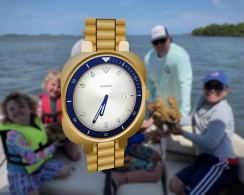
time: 6:35
